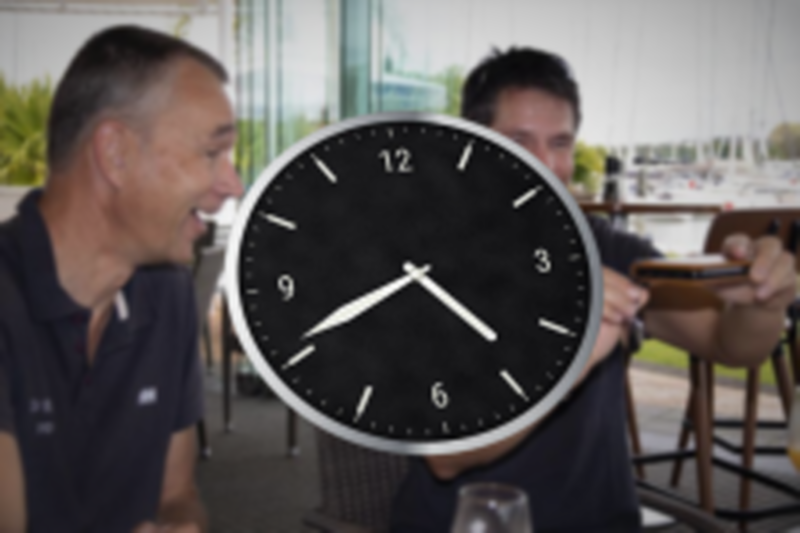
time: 4:41
